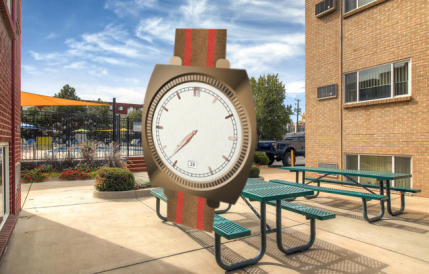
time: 7:37
